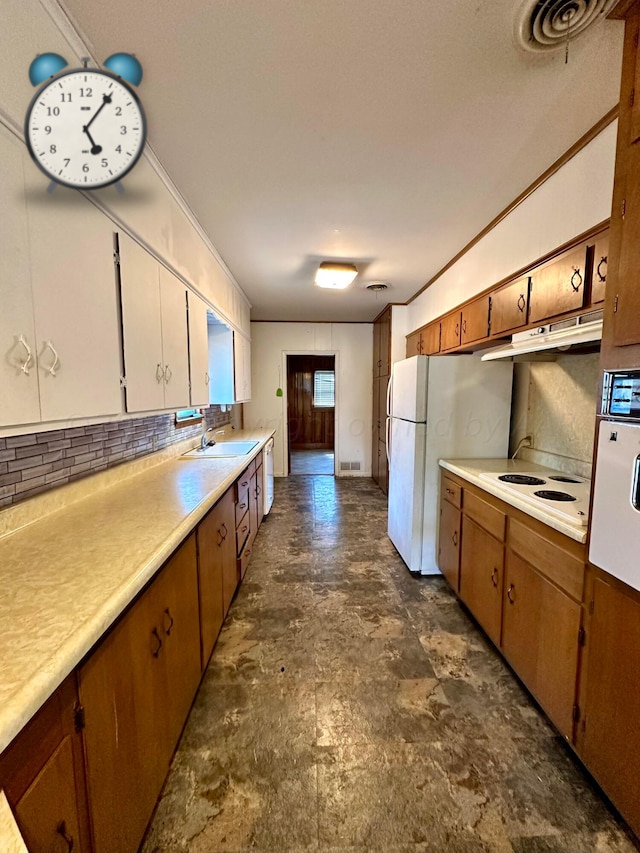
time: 5:06
